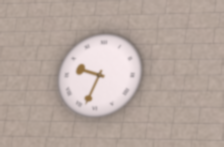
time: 9:33
